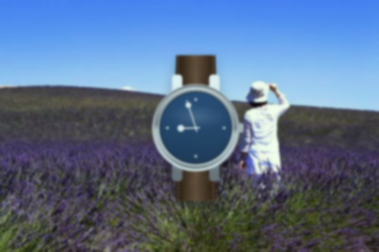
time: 8:57
